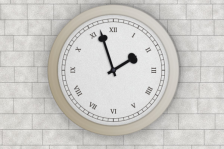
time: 1:57
